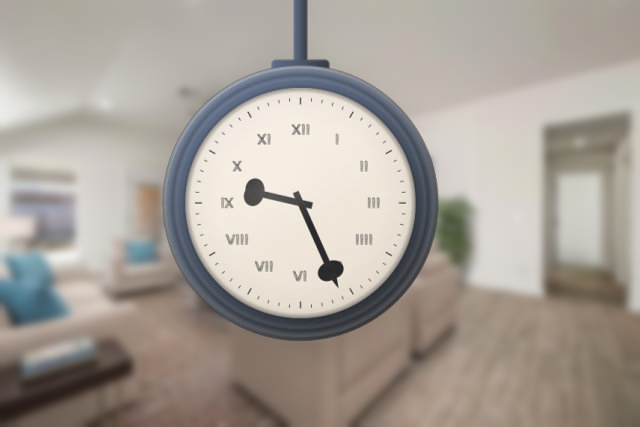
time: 9:26
